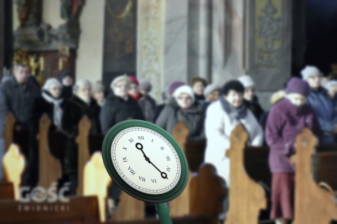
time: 11:24
